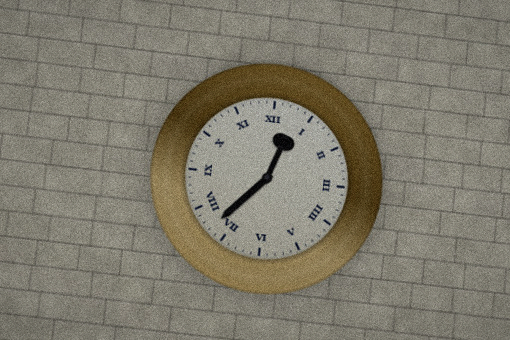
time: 12:37
